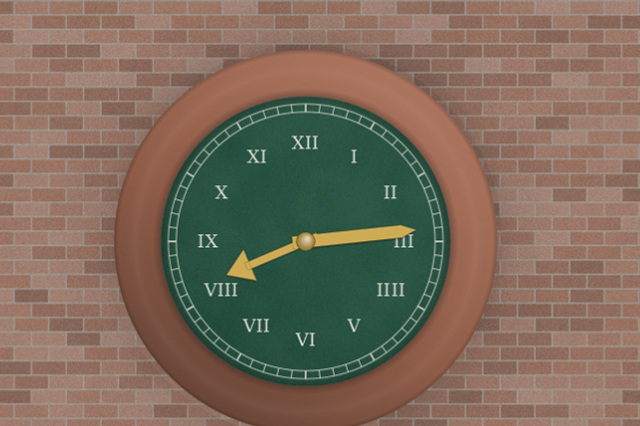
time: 8:14
